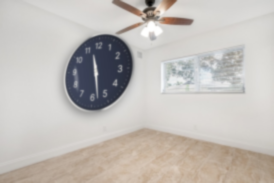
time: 11:28
